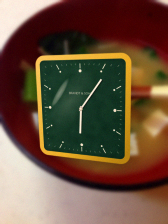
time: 6:06
